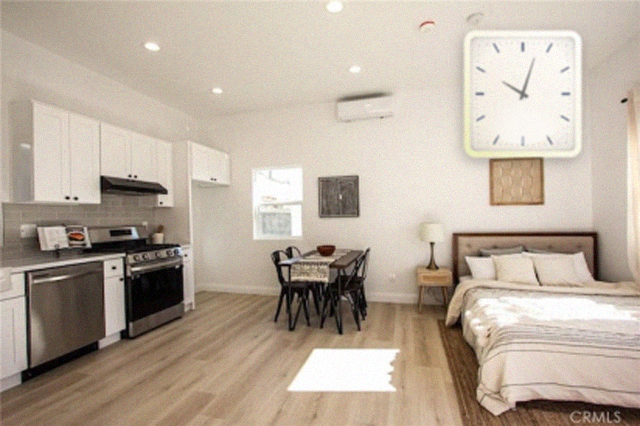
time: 10:03
